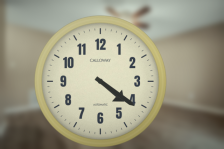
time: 4:21
